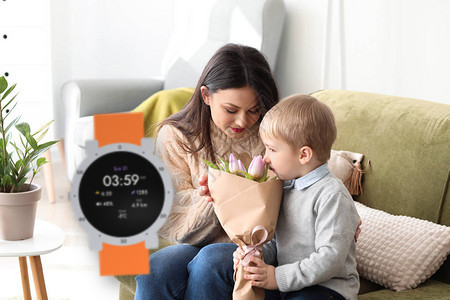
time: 3:59
